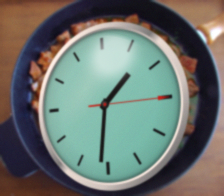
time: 1:31:15
